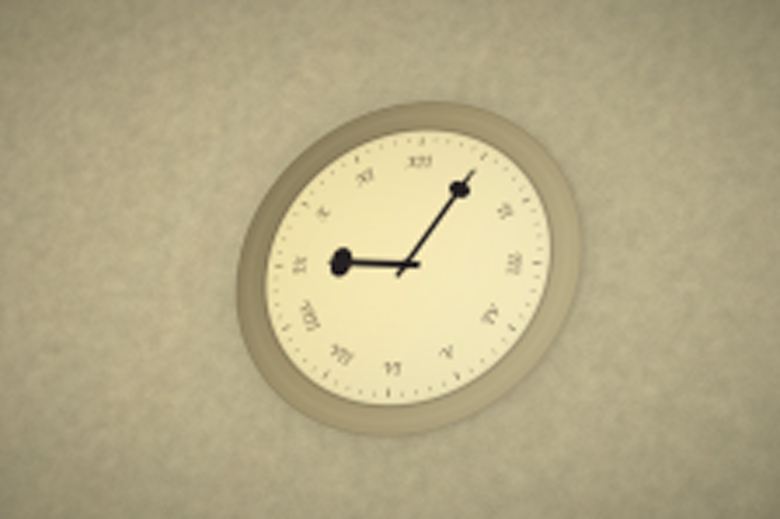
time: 9:05
